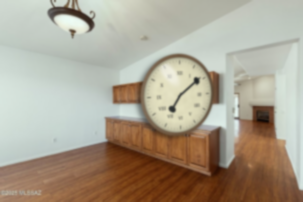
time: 7:09
